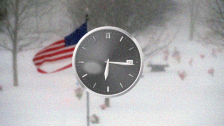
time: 6:16
